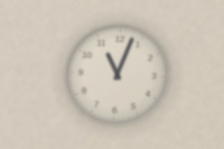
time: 11:03
